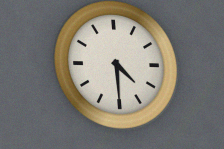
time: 4:30
